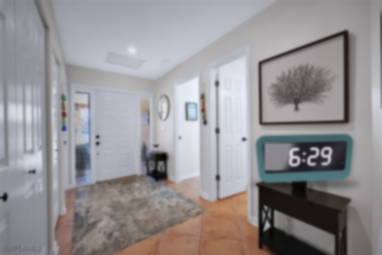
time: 6:29
